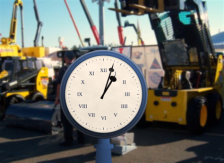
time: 1:03
